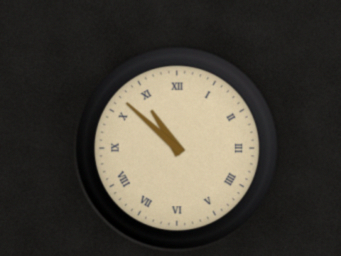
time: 10:52
